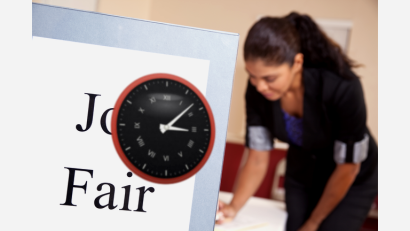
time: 3:08
